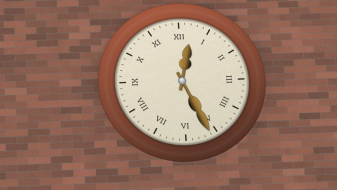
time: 12:26
